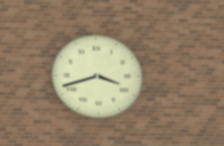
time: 3:42
